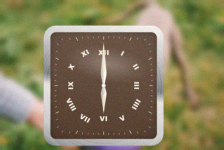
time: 6:00
